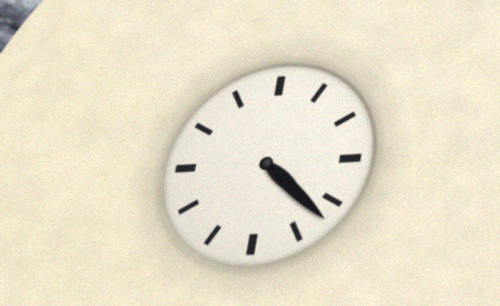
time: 4:22
